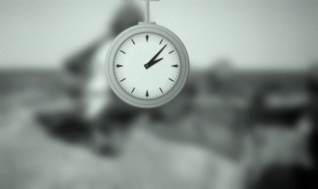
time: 2:07
